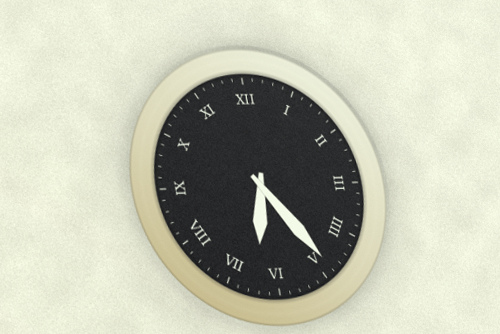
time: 6:24
